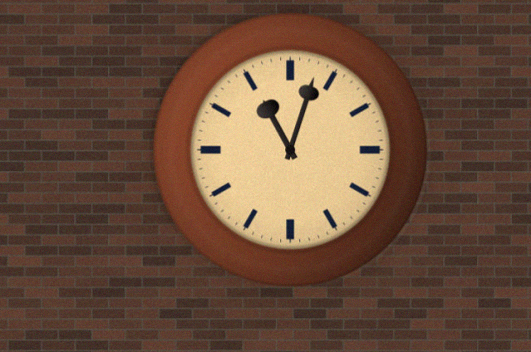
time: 11:03
